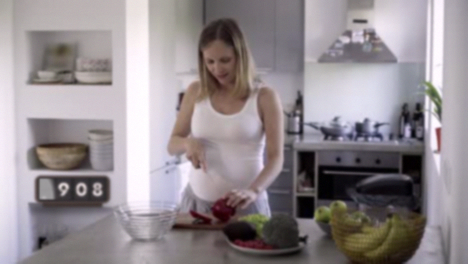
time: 9:08
